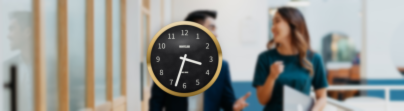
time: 3:33
